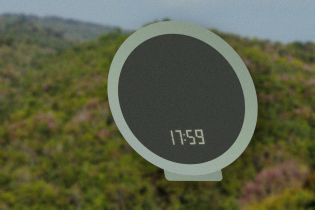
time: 17:59
